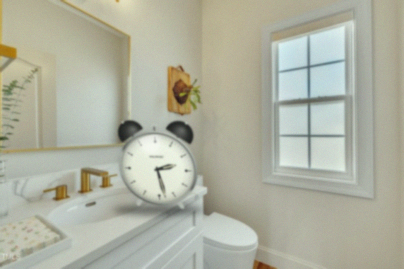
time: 2:28
